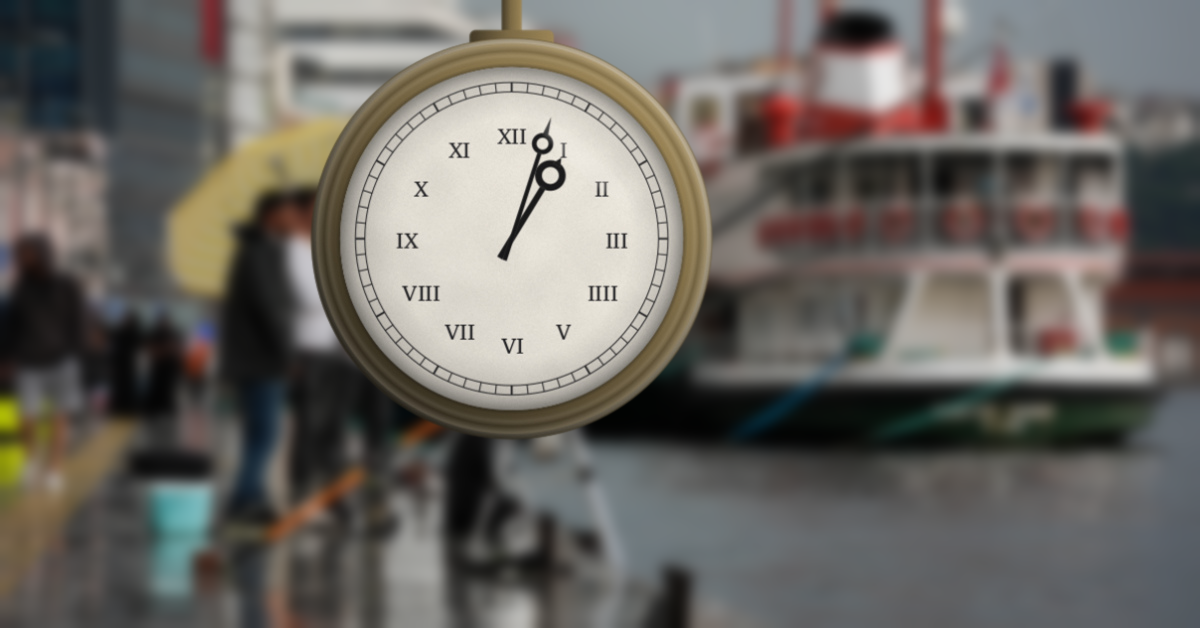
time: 1:03
